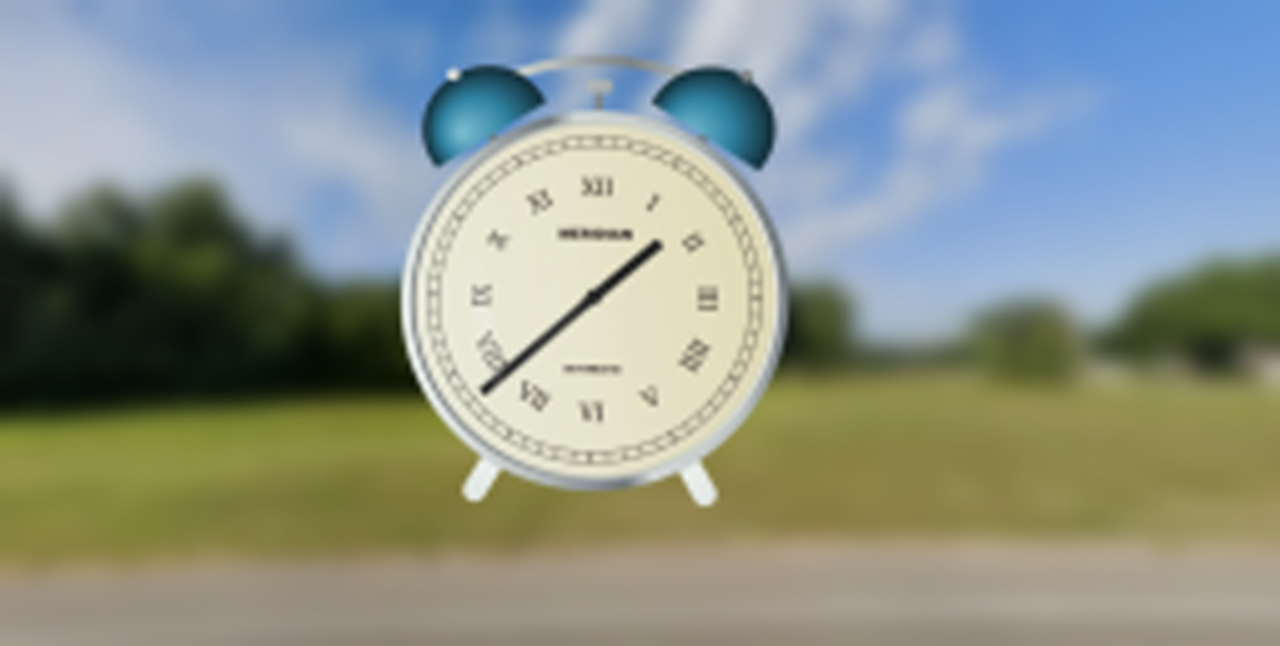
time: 1:38
